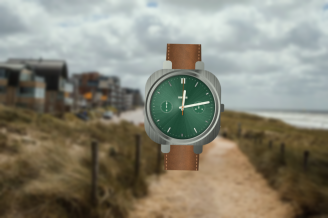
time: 12:13
